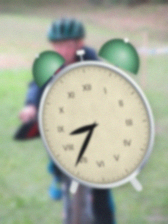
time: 8:36
